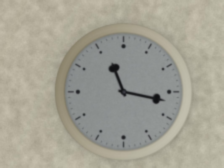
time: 11:17
